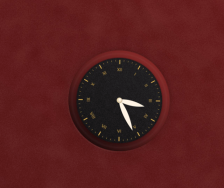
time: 3:26
